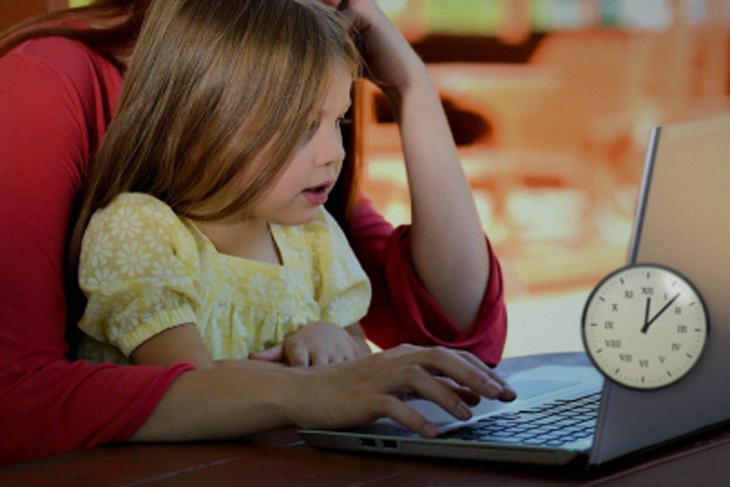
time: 12:07
